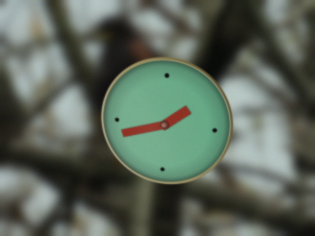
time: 1:42
